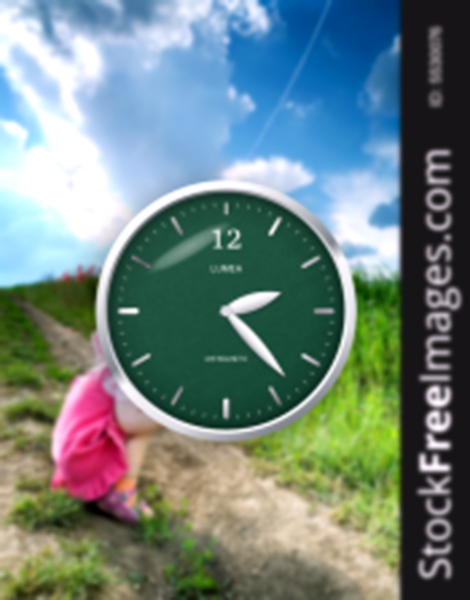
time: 2:23
